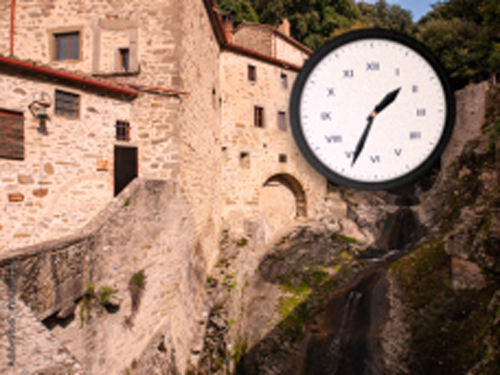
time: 1:34
